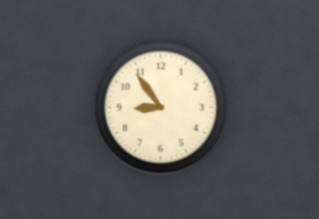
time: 8:54
